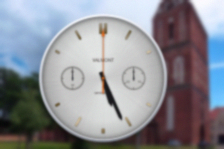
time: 5:26
